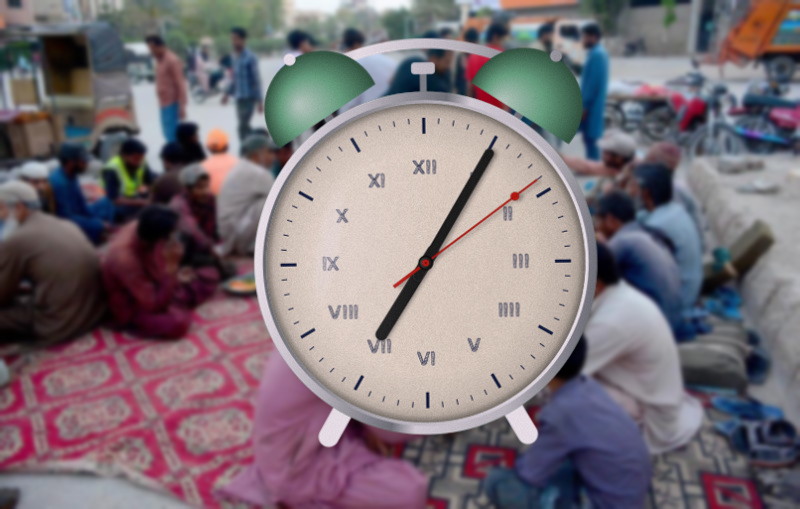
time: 7:05:09
